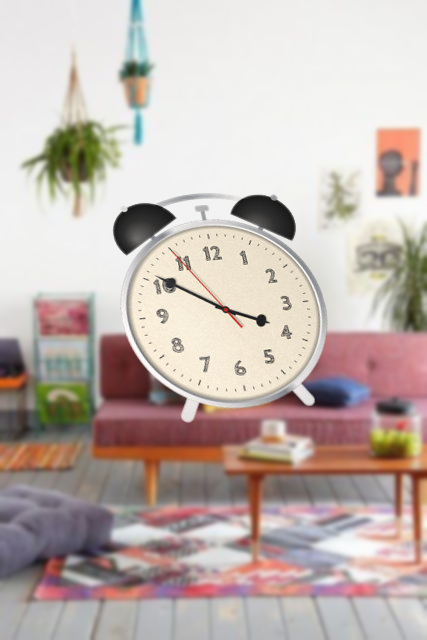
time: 3:50:55
